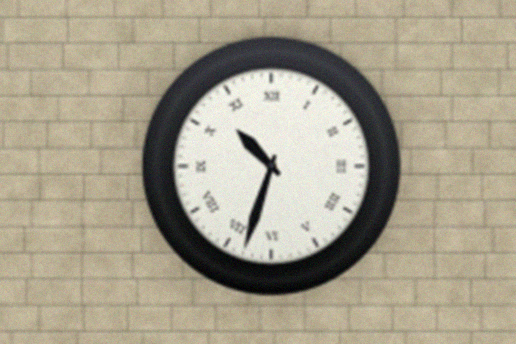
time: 10:33
